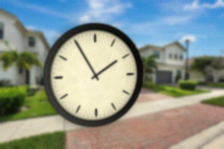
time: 1:55
